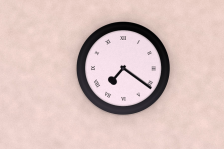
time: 7:21
